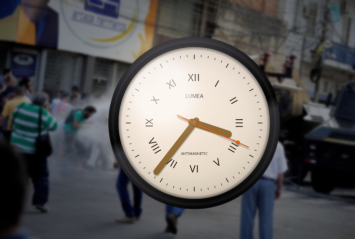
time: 3:36:19
